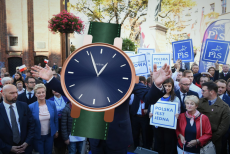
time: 12:56
